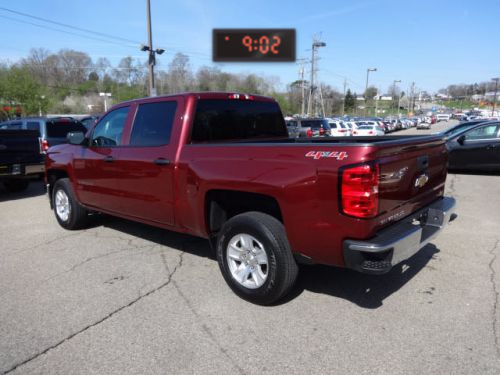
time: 9:02
